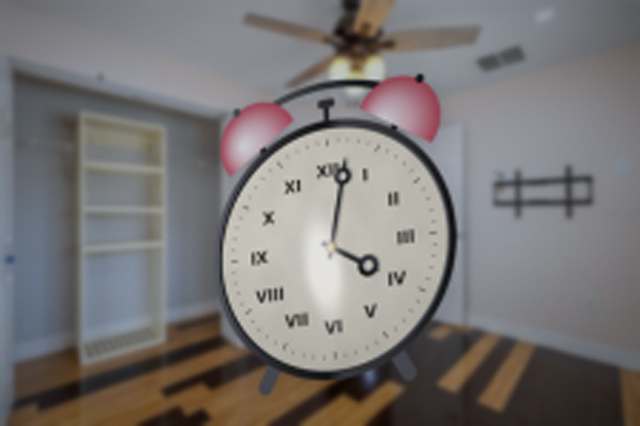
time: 4:02
